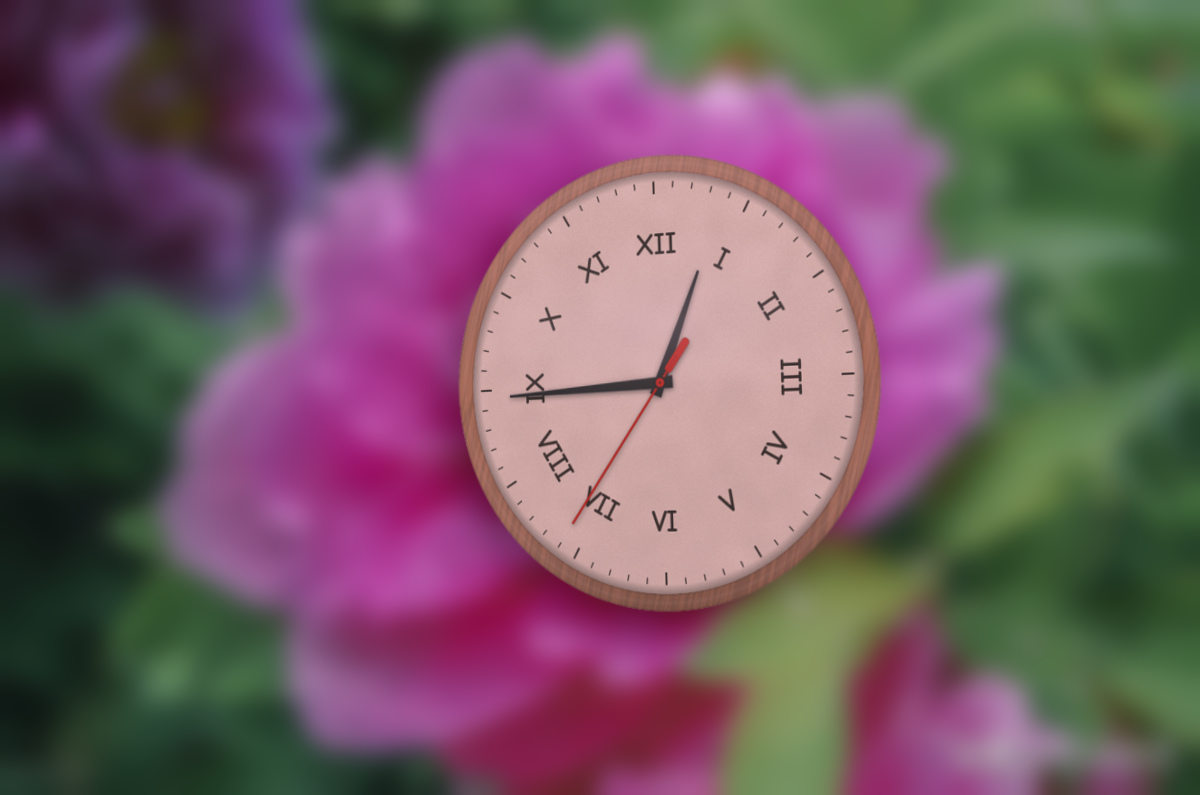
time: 12:44:36
